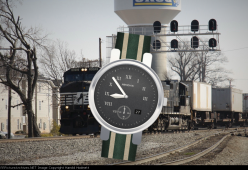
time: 8:53
